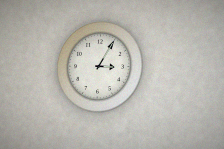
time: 3:05
